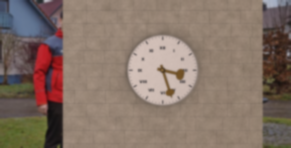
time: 3:27
